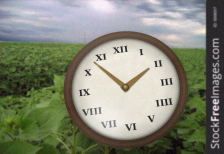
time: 1:53
